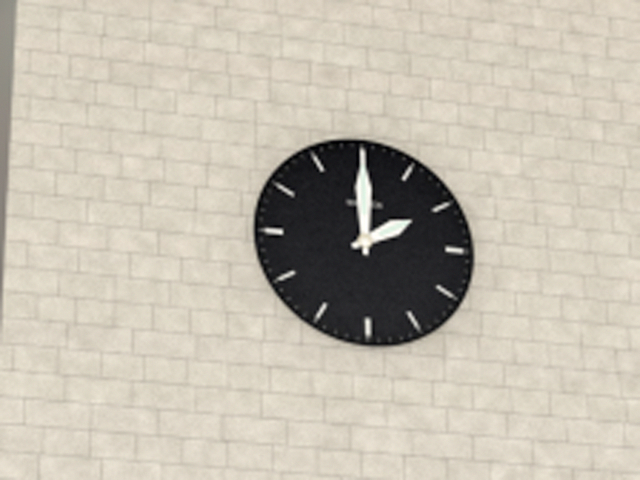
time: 2:00
